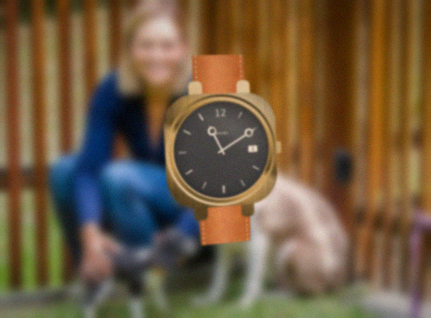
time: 11:10
